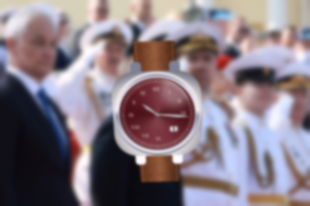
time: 10:16
